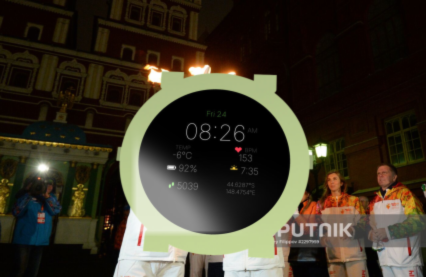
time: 8:26
